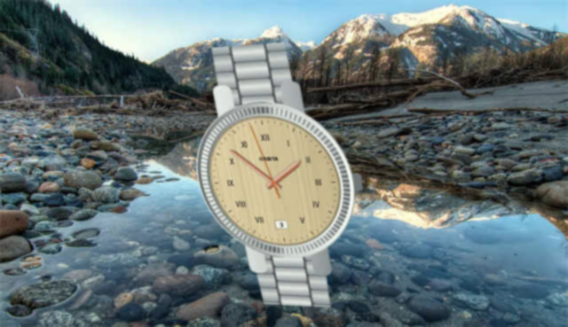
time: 1:51:58
